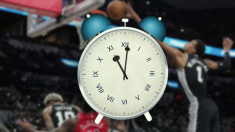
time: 11:01
